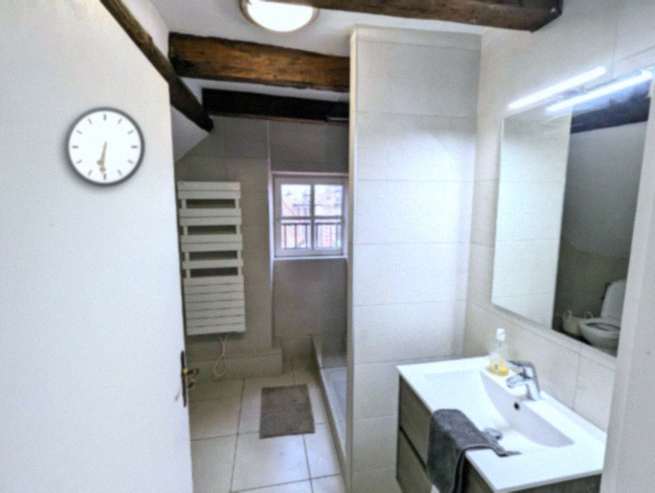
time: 6:31
